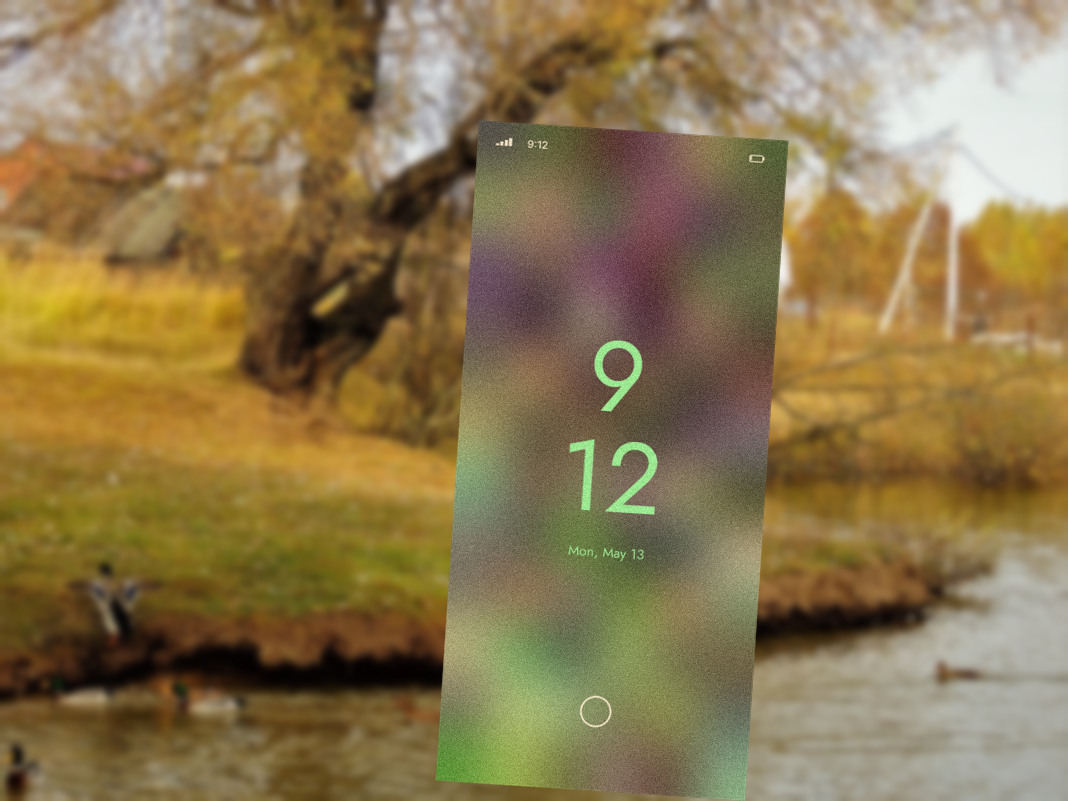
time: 9:12
